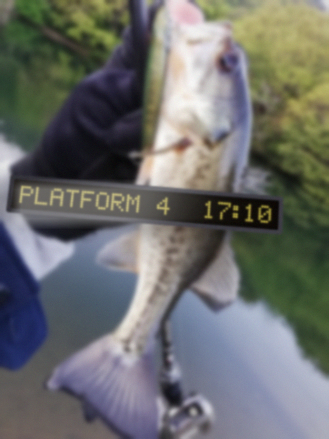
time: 17:10
